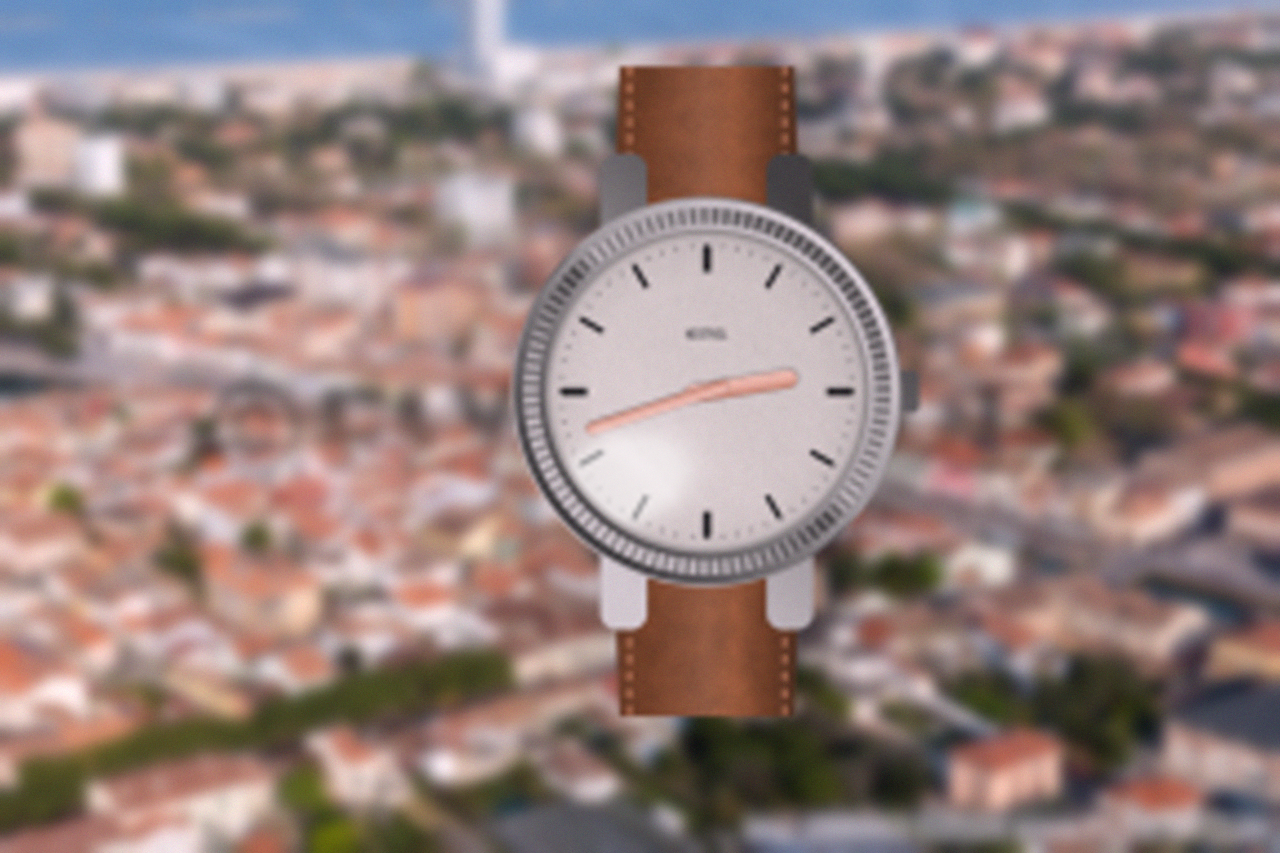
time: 2:42
